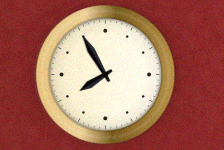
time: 7:55
